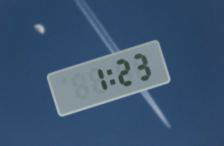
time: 1:23
